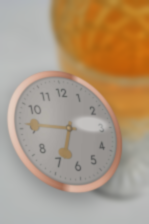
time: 6:46
